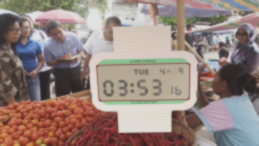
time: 3:53:16
